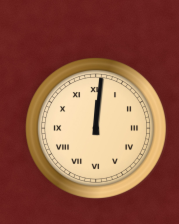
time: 12:01
